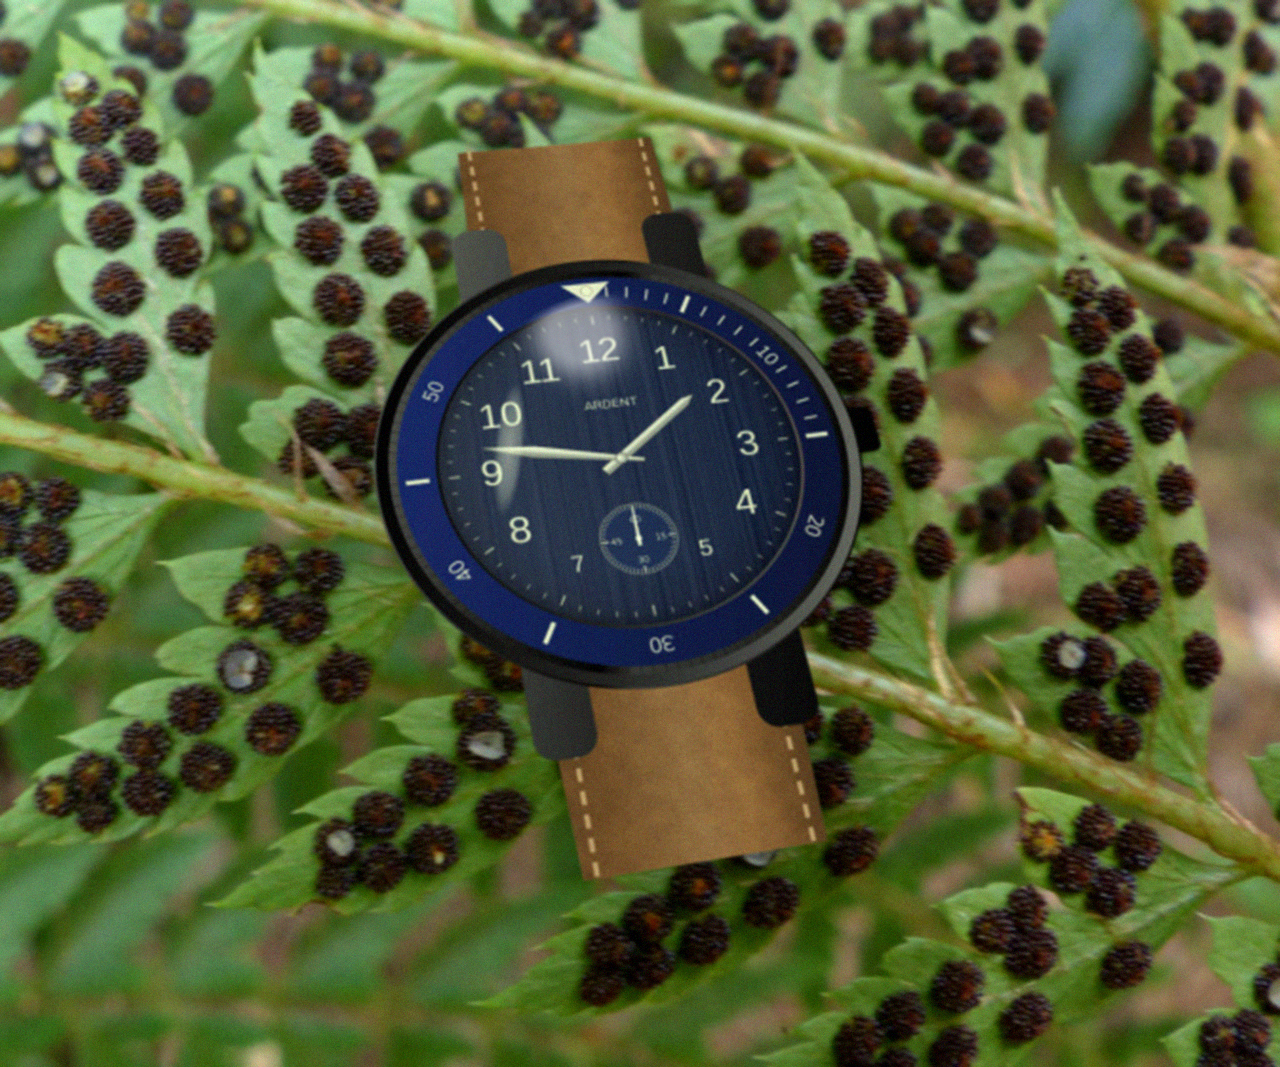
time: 1:47
